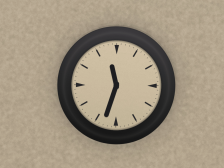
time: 11:33
